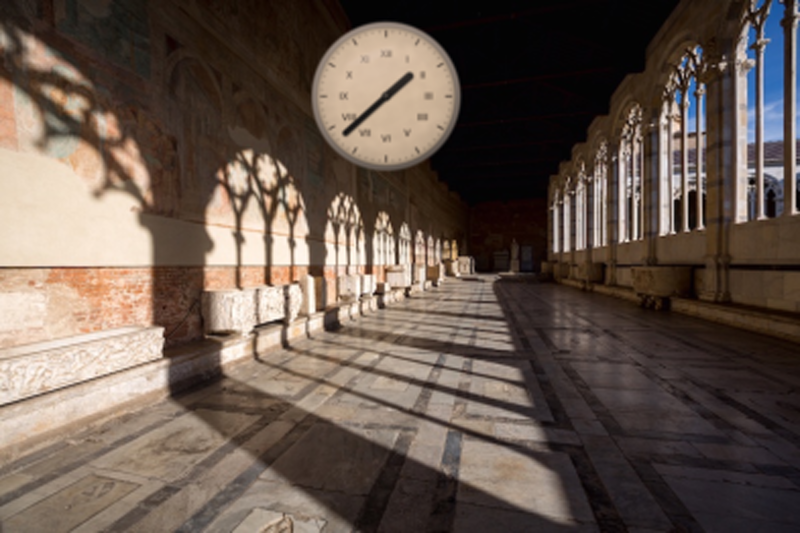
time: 1:38
